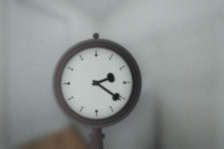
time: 2:21
